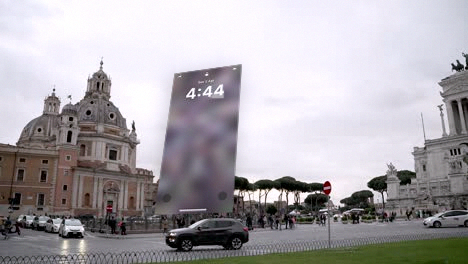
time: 4:44
